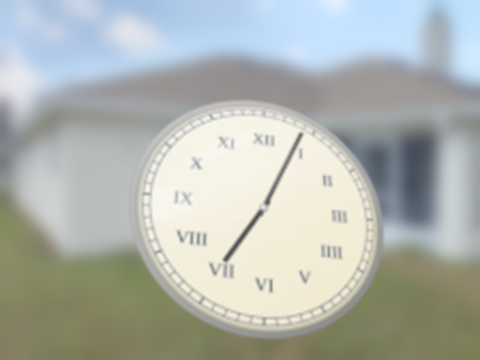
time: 7:04
